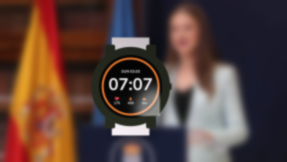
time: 7:07
